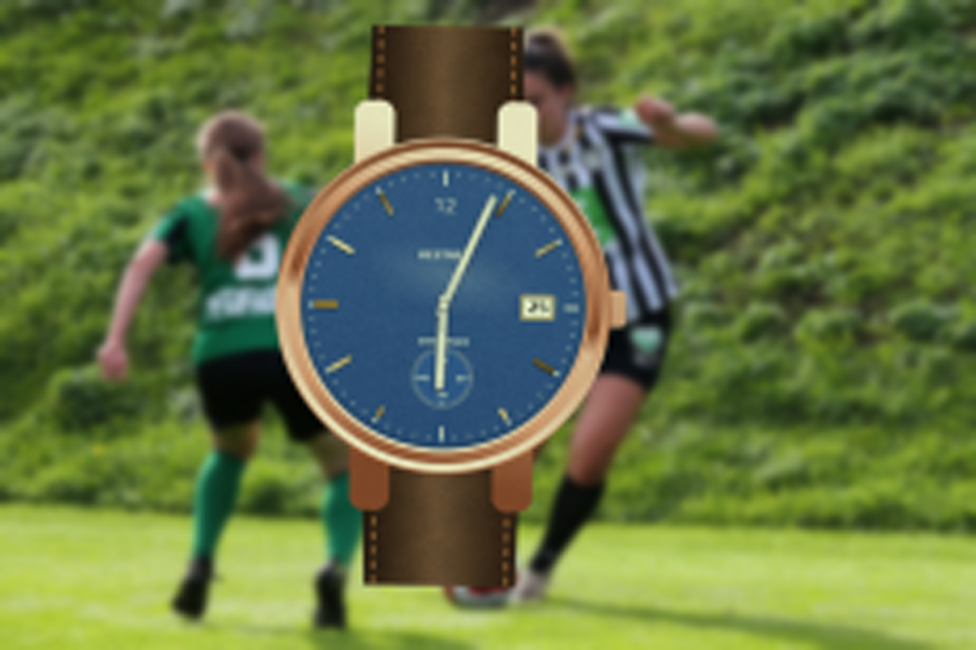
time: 6:04
